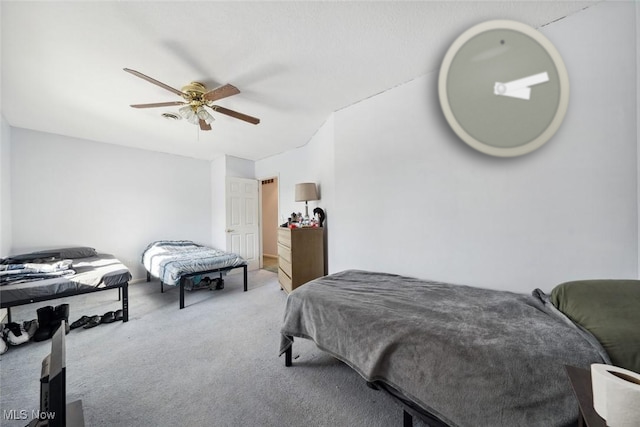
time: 3:12
